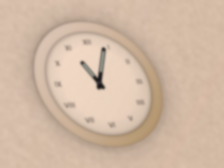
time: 11:04
